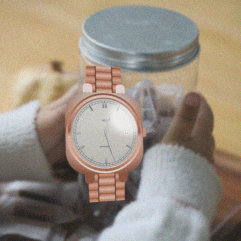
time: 12:27
